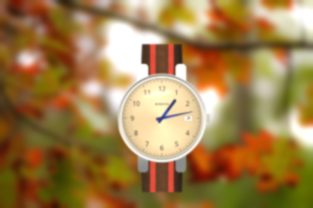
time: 1:13
